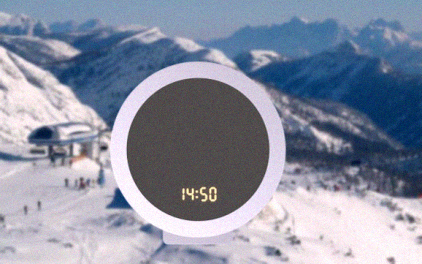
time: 14:50
